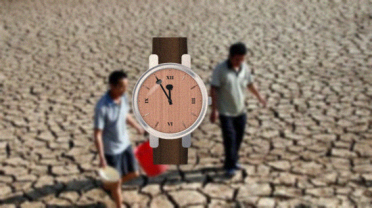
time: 11:55
